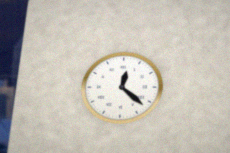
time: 12:22
